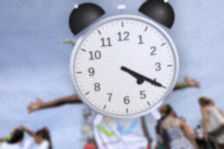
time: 4:20
